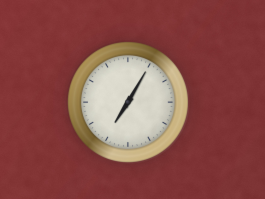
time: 7:05
